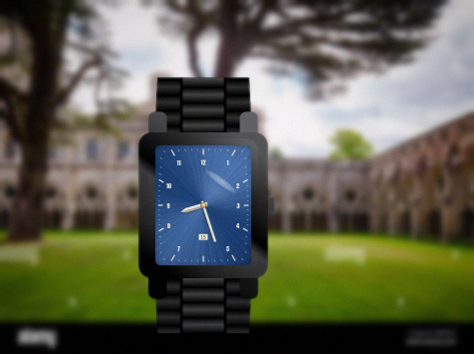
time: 8:27
